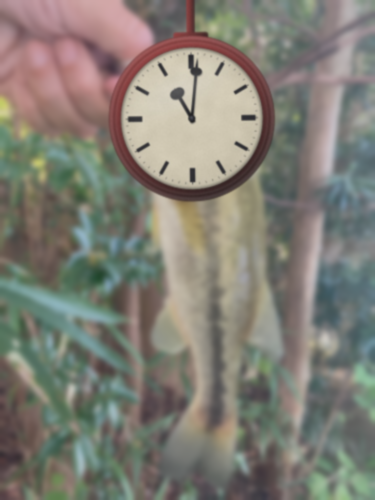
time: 11:01
